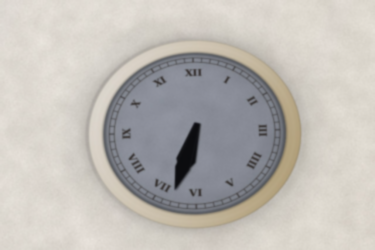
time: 6:33
